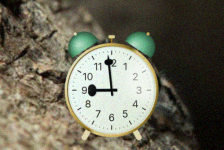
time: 8:59
